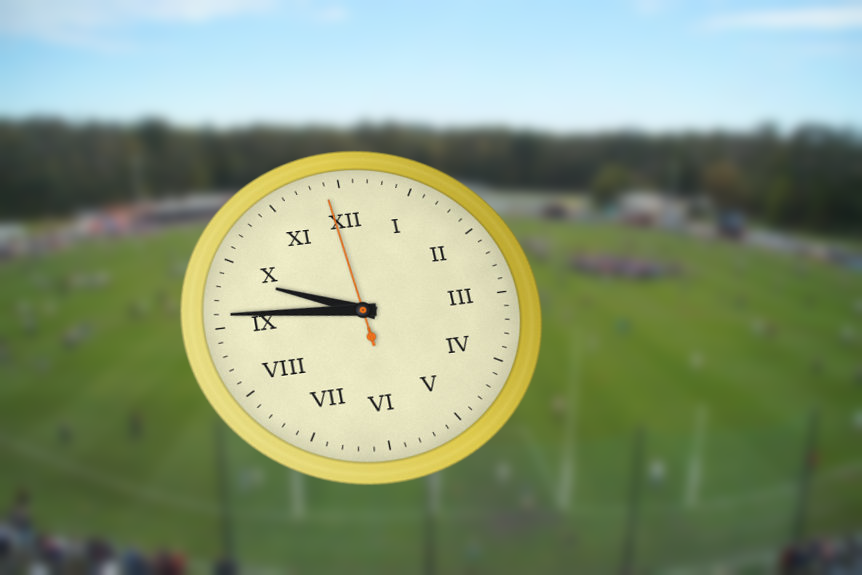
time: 9:45:59
